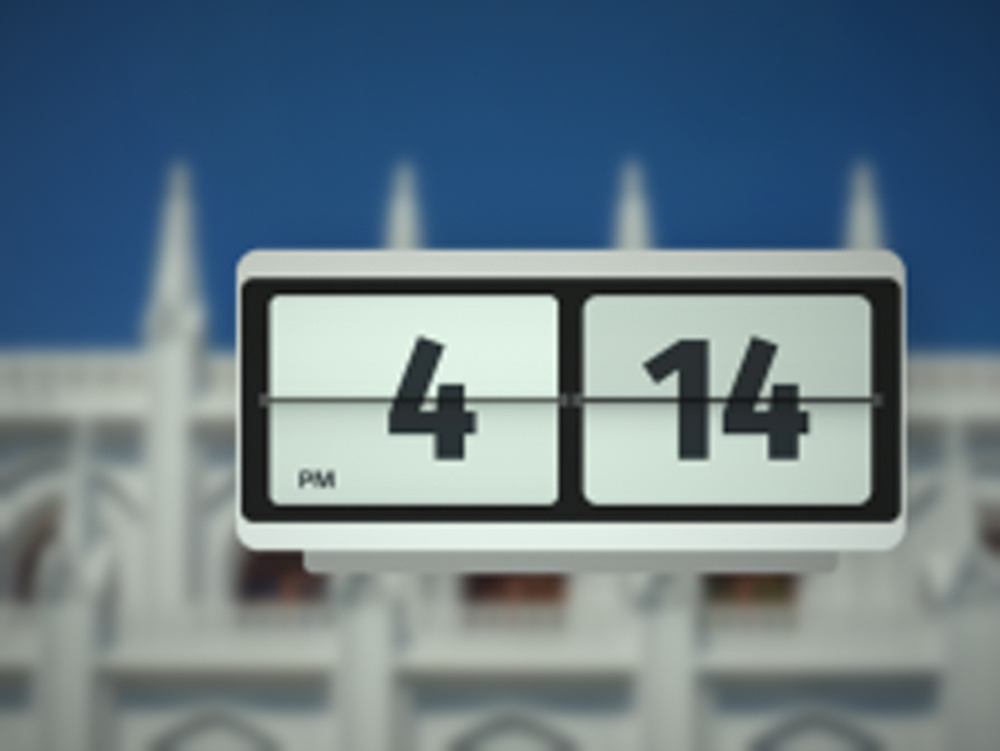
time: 4:14
